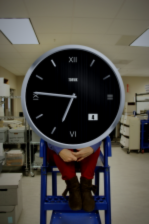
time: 6:46
